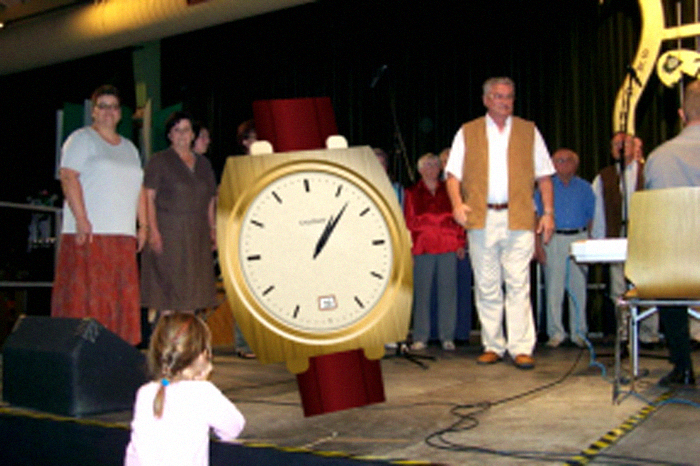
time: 1:07
